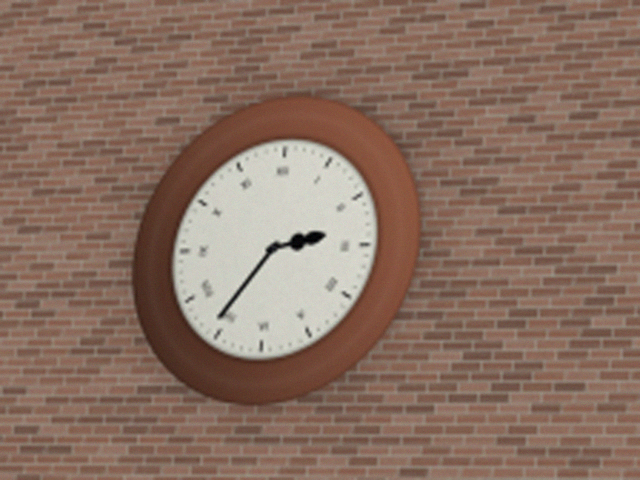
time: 2:36
